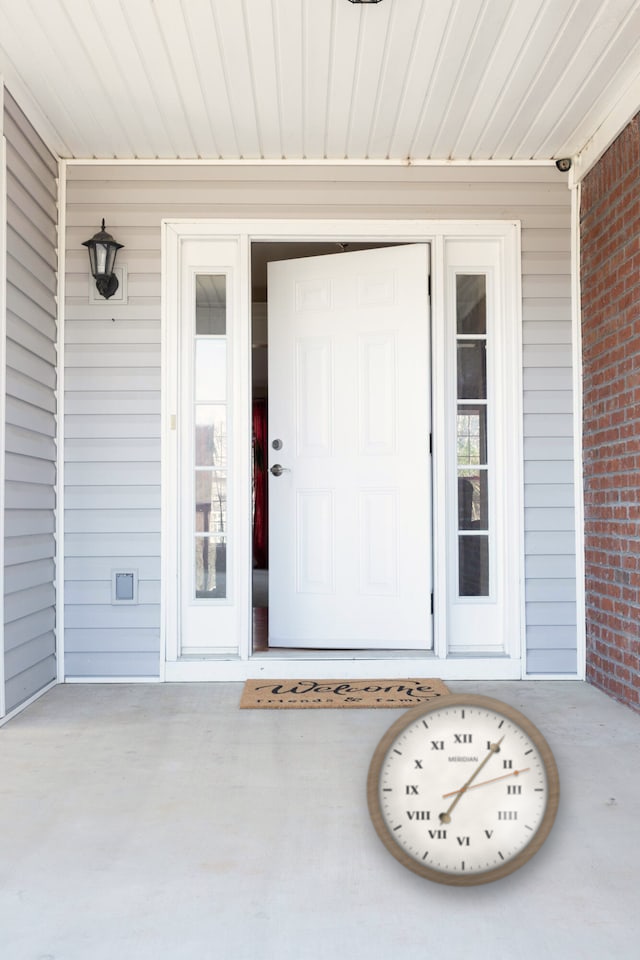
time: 7:06:12
